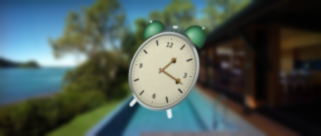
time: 1:18
